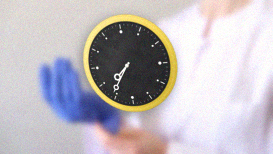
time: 7:36
